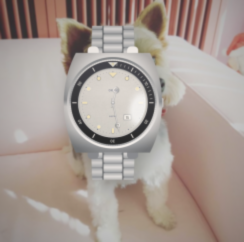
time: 12:28
